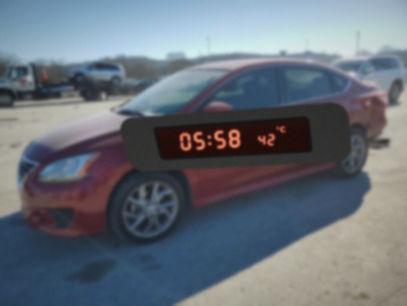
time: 5:58
